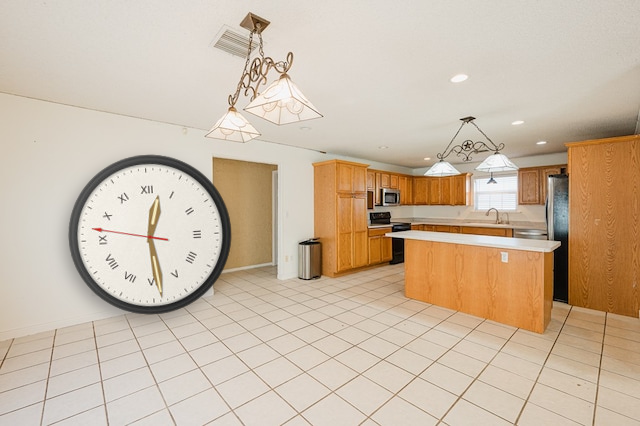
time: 12:28:47
